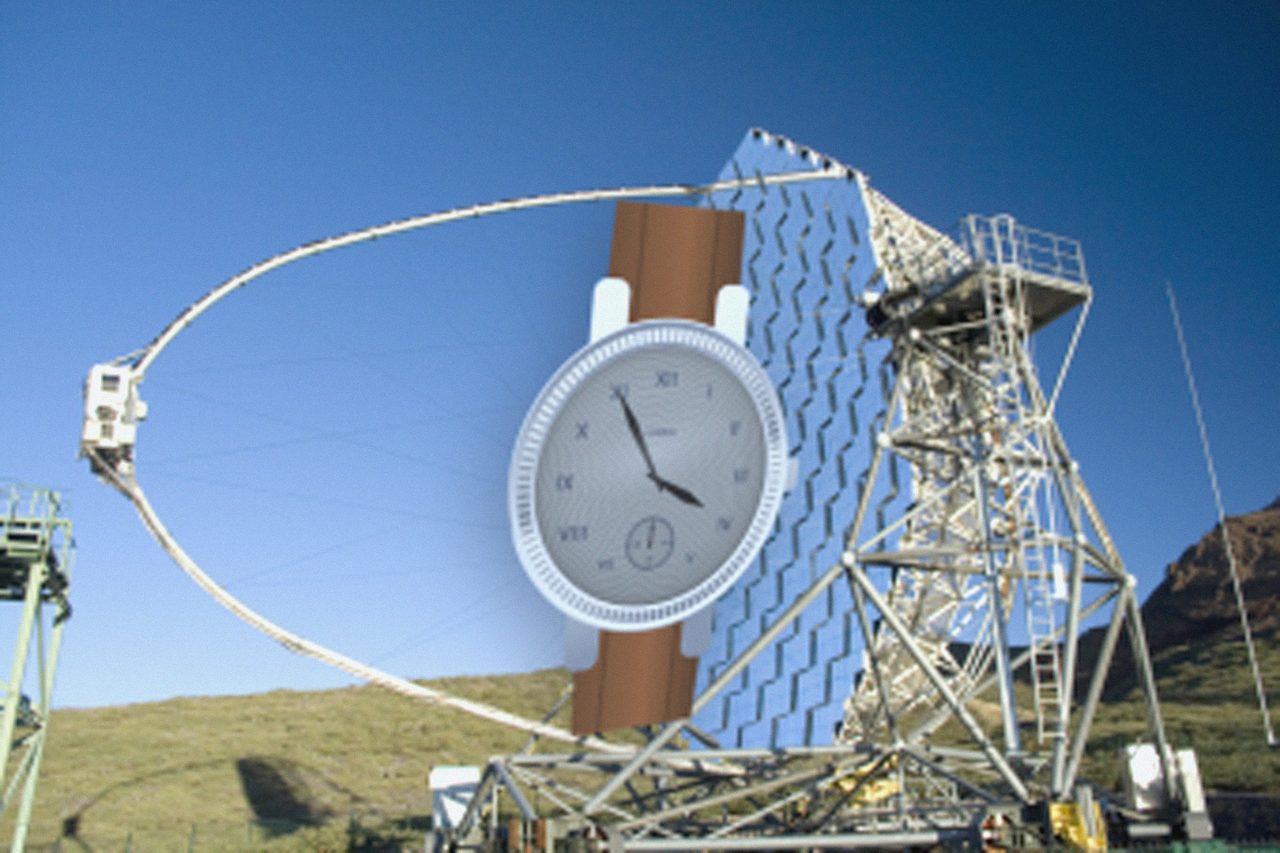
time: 3:55
